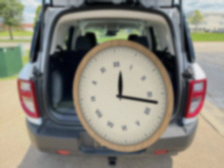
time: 12:17
